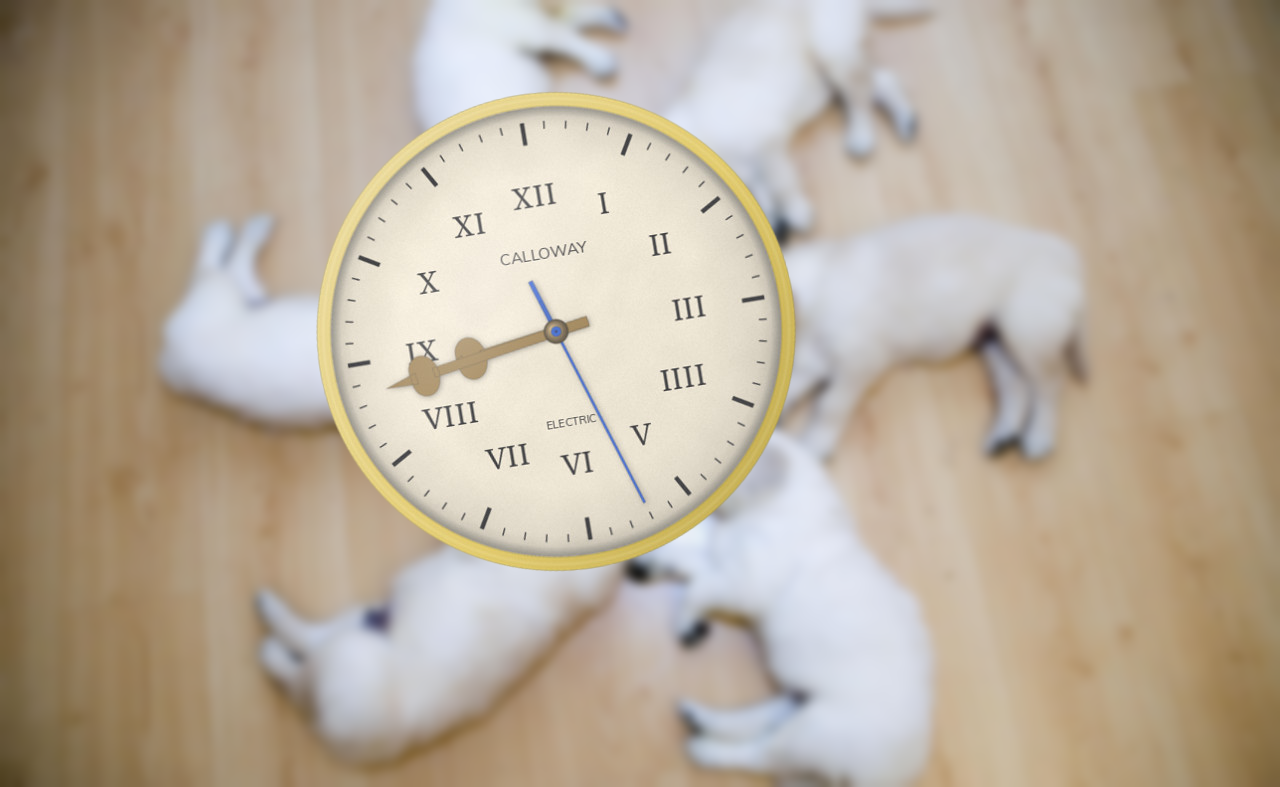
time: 8:43:27
